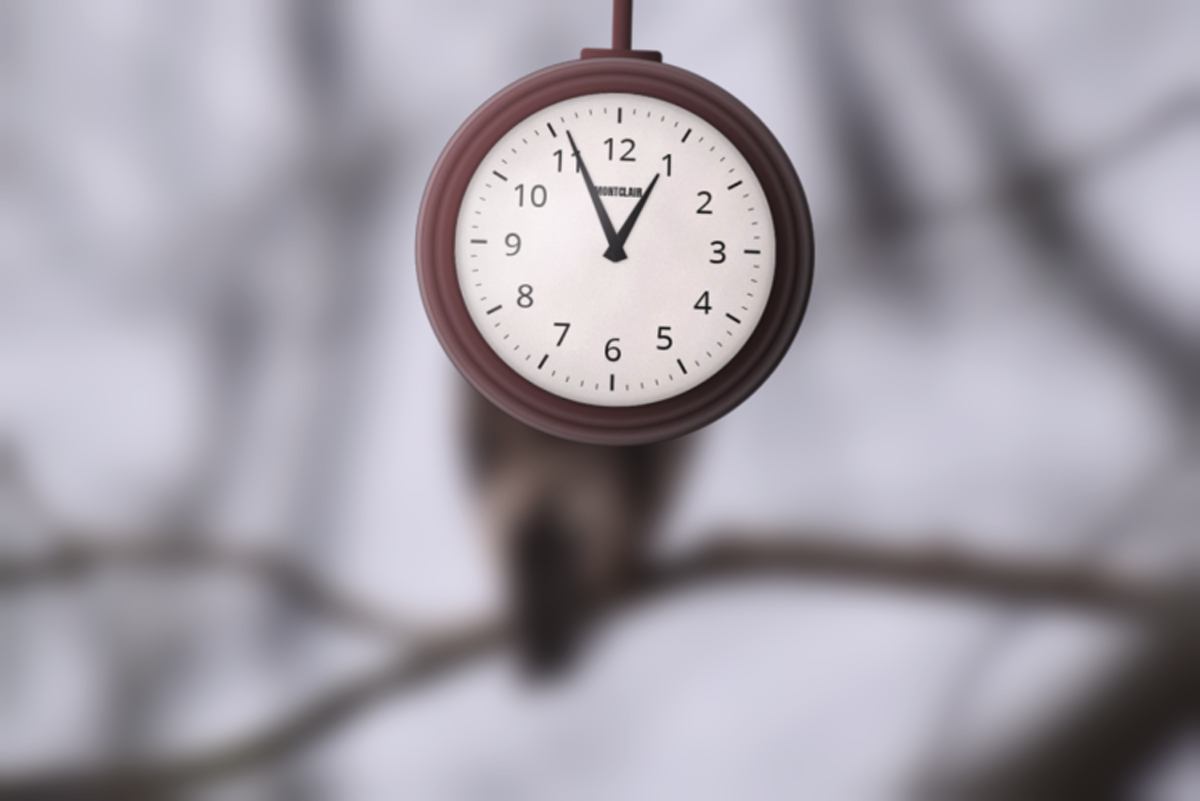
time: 12:56
